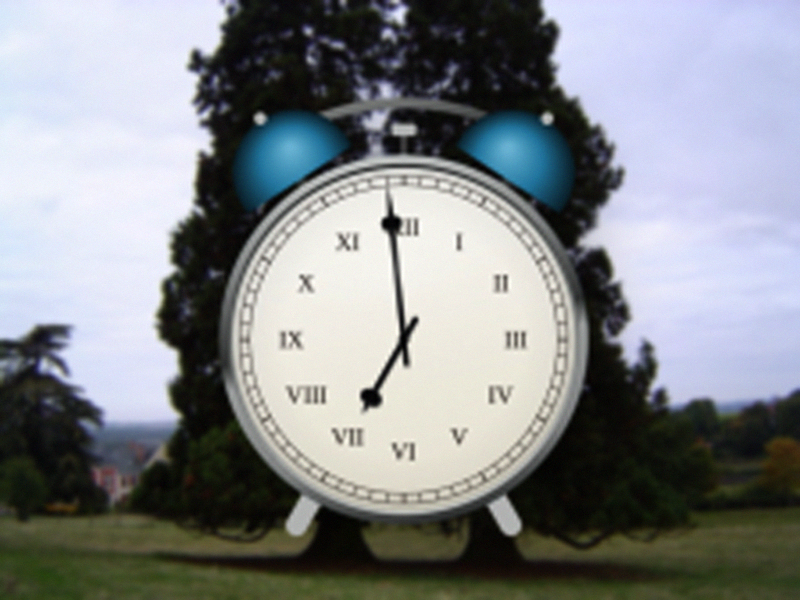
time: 6:59
